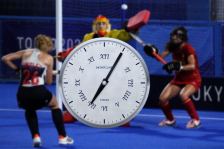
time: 7:05
